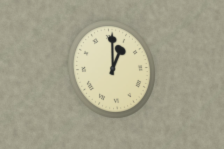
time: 1:01
